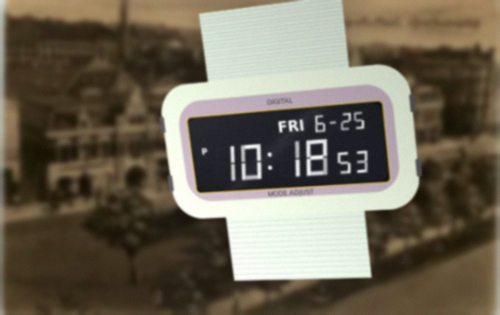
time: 10:18:53
